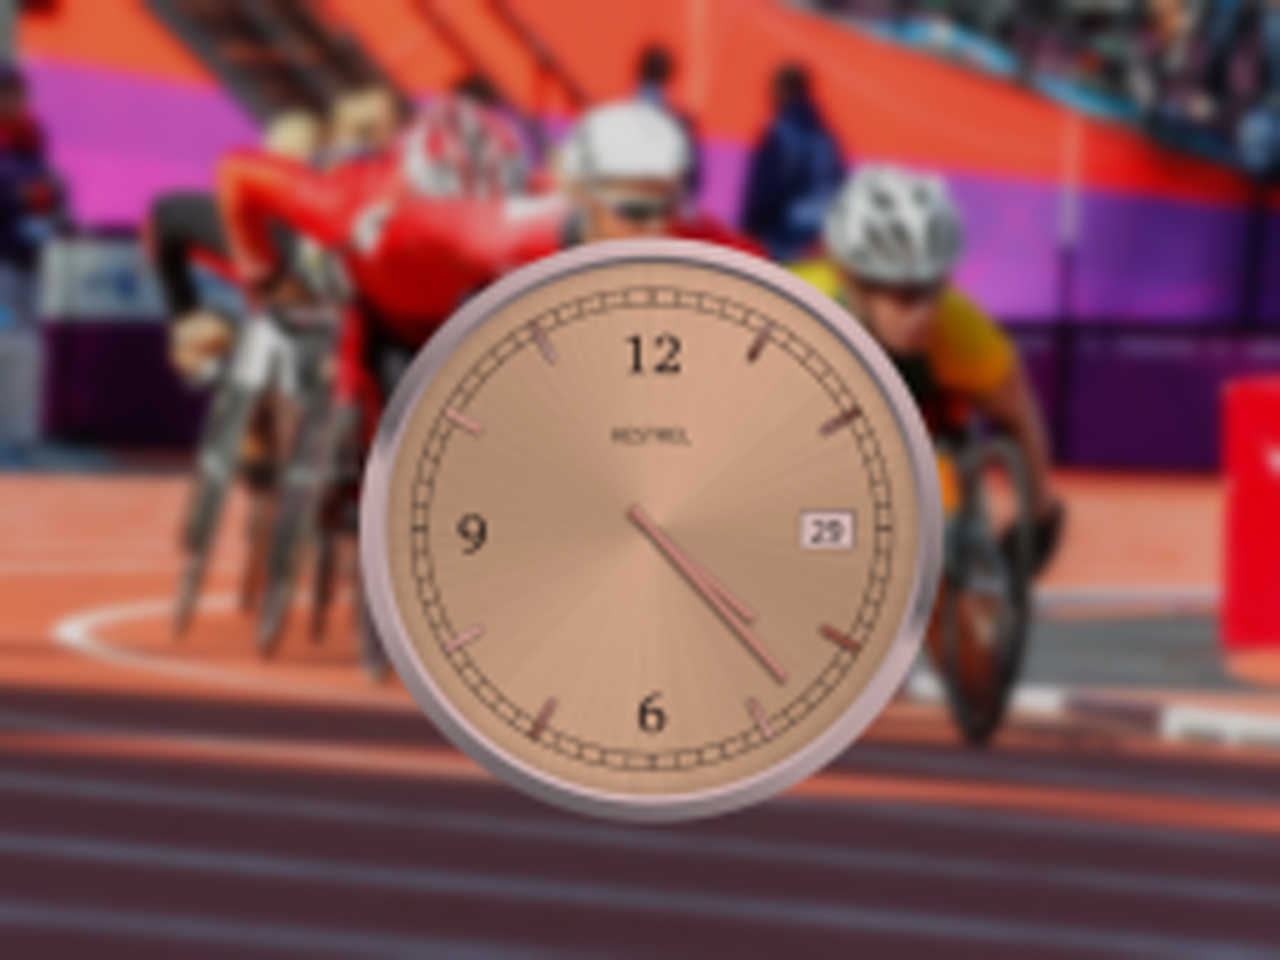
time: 4:23
